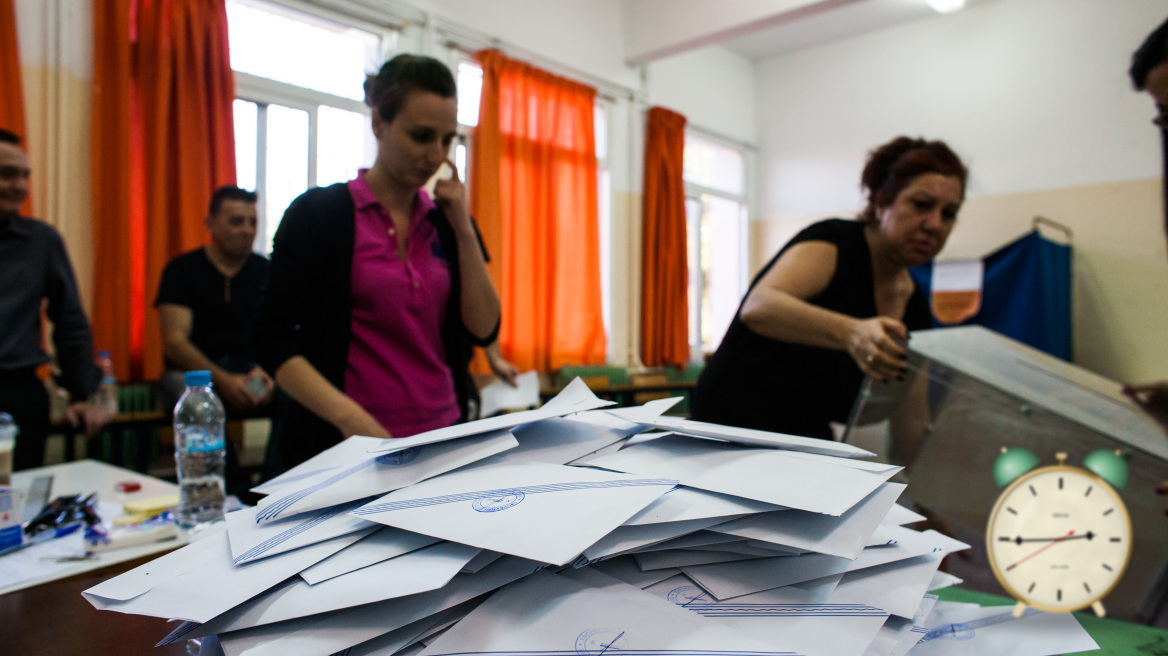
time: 2:44:40
